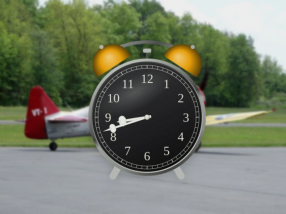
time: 8:42
